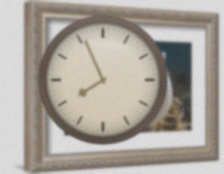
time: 7:56
